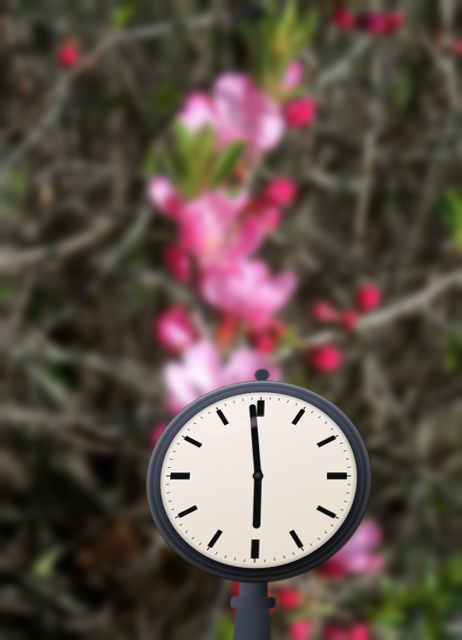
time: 5:59
